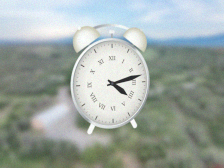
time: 4:13
